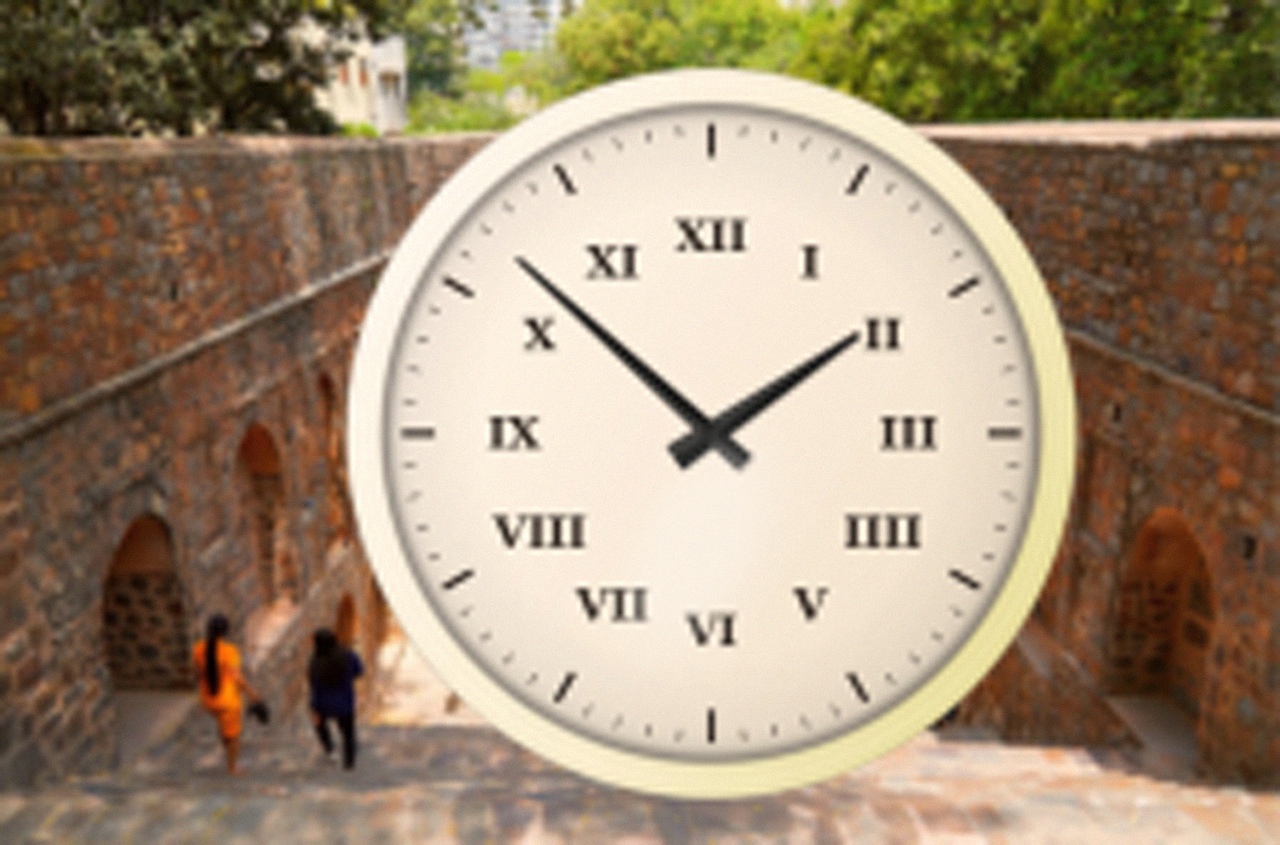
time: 1:52
